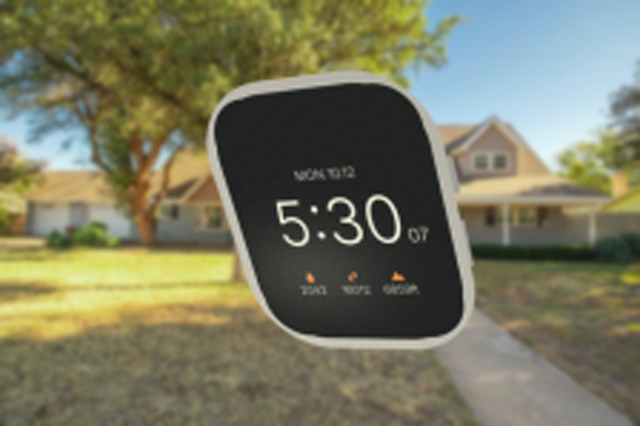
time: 5:30
